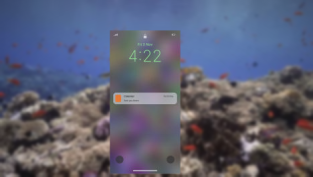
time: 4:22
